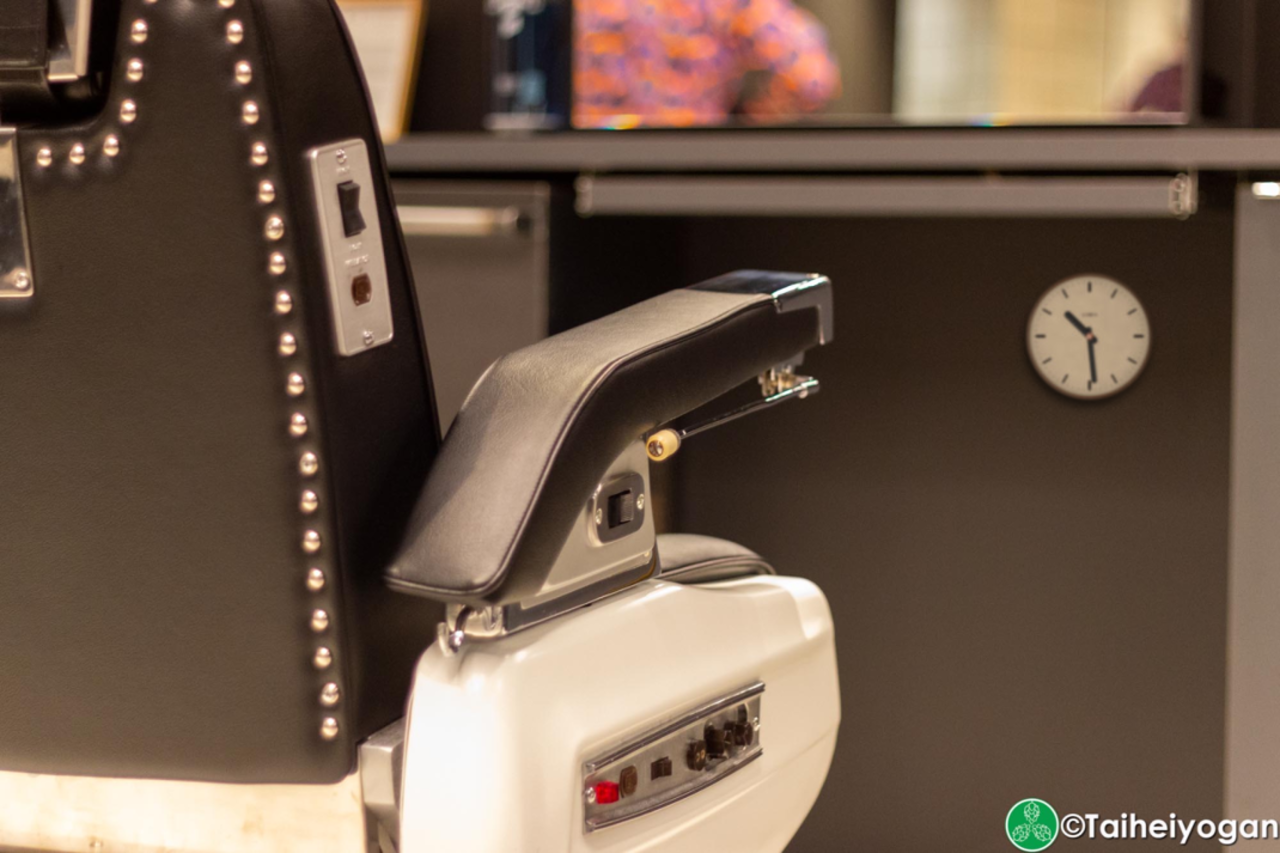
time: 10:29
